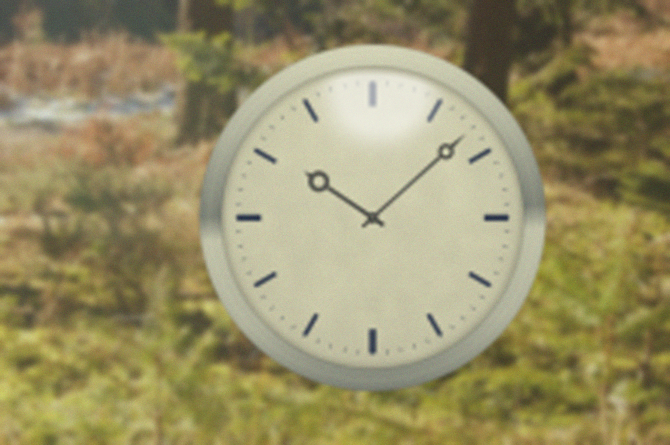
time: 10:08
